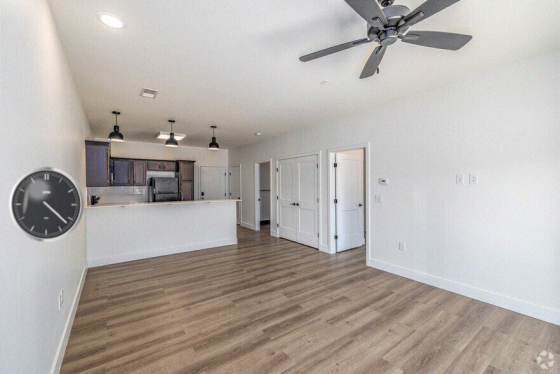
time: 4:22
